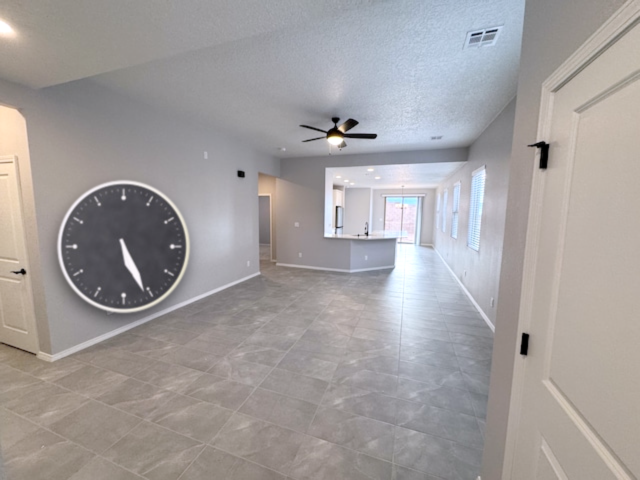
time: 5:26
